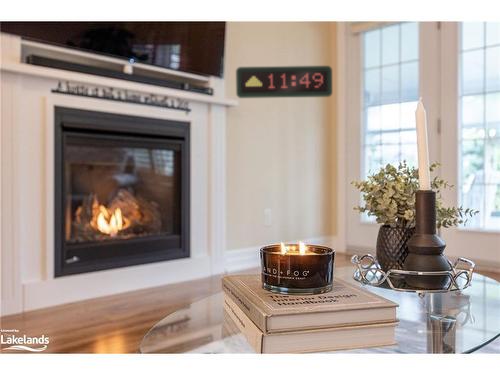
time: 11:49
